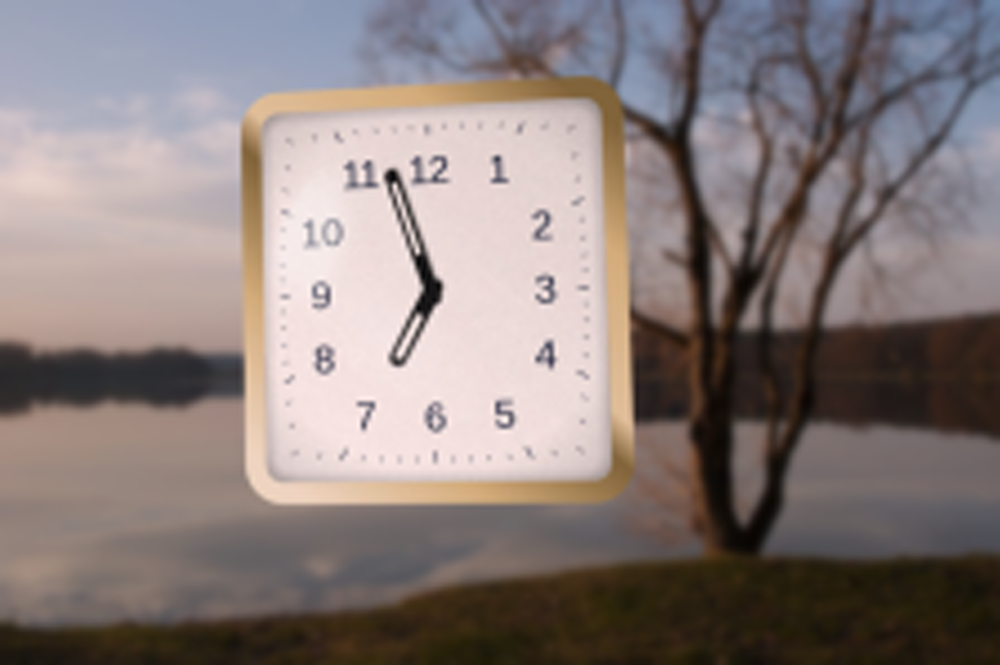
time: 6:57
